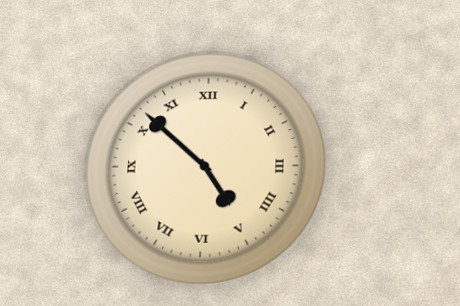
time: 4:52
